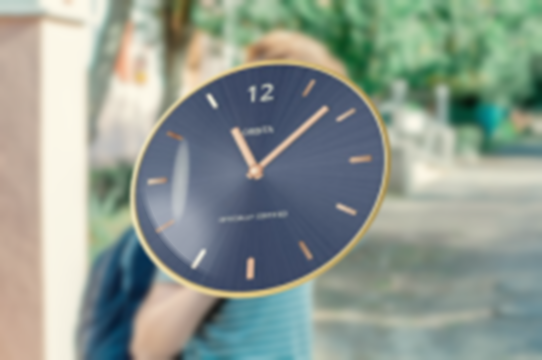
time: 11:08
